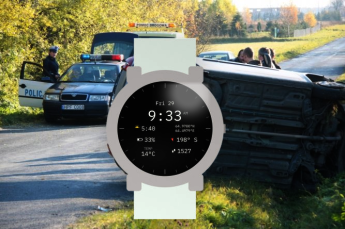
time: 9:33
